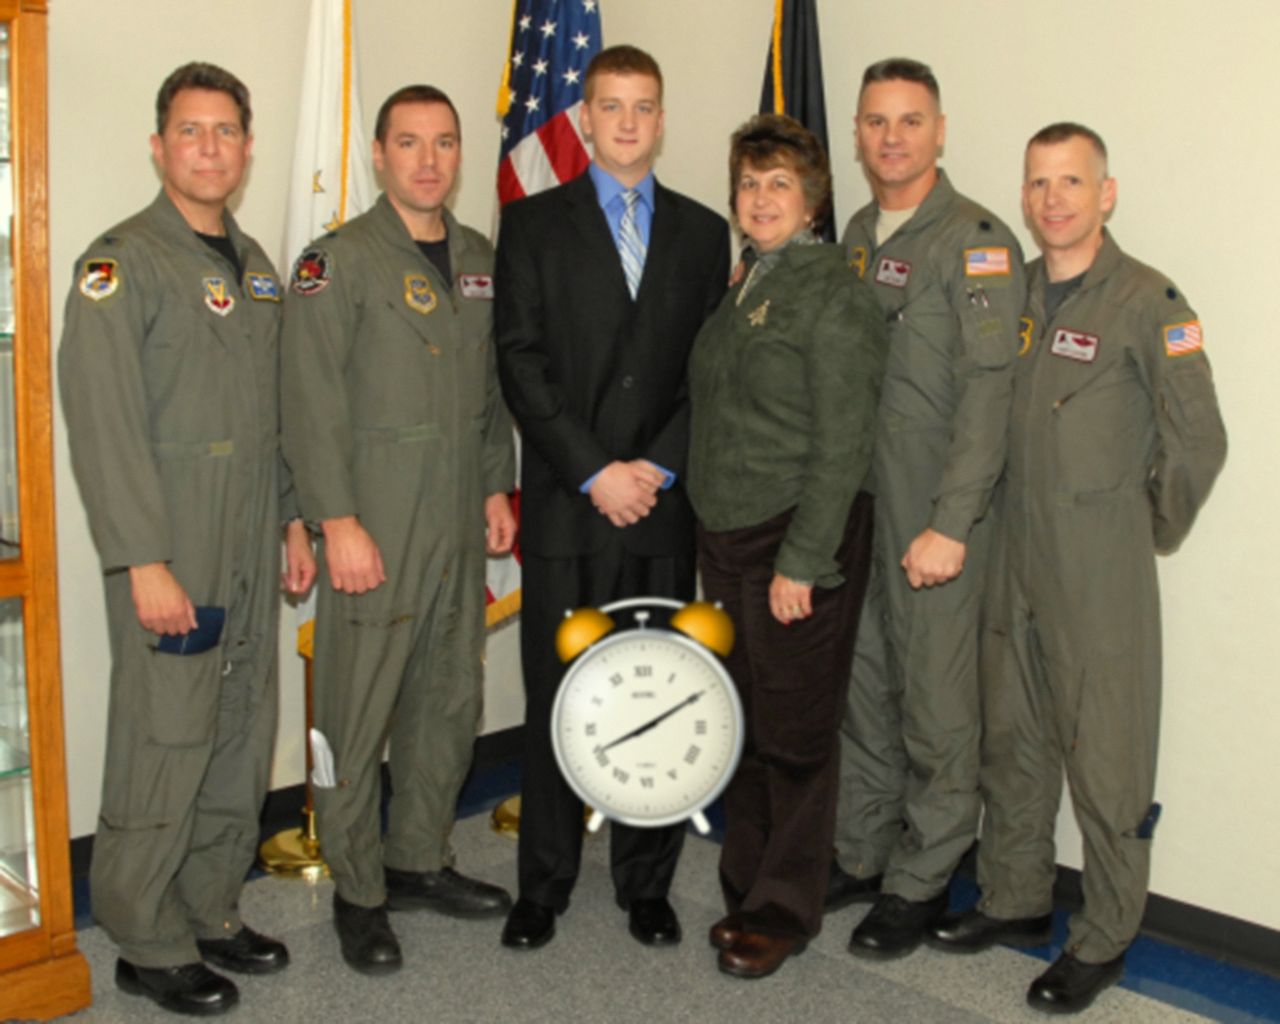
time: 8:10
